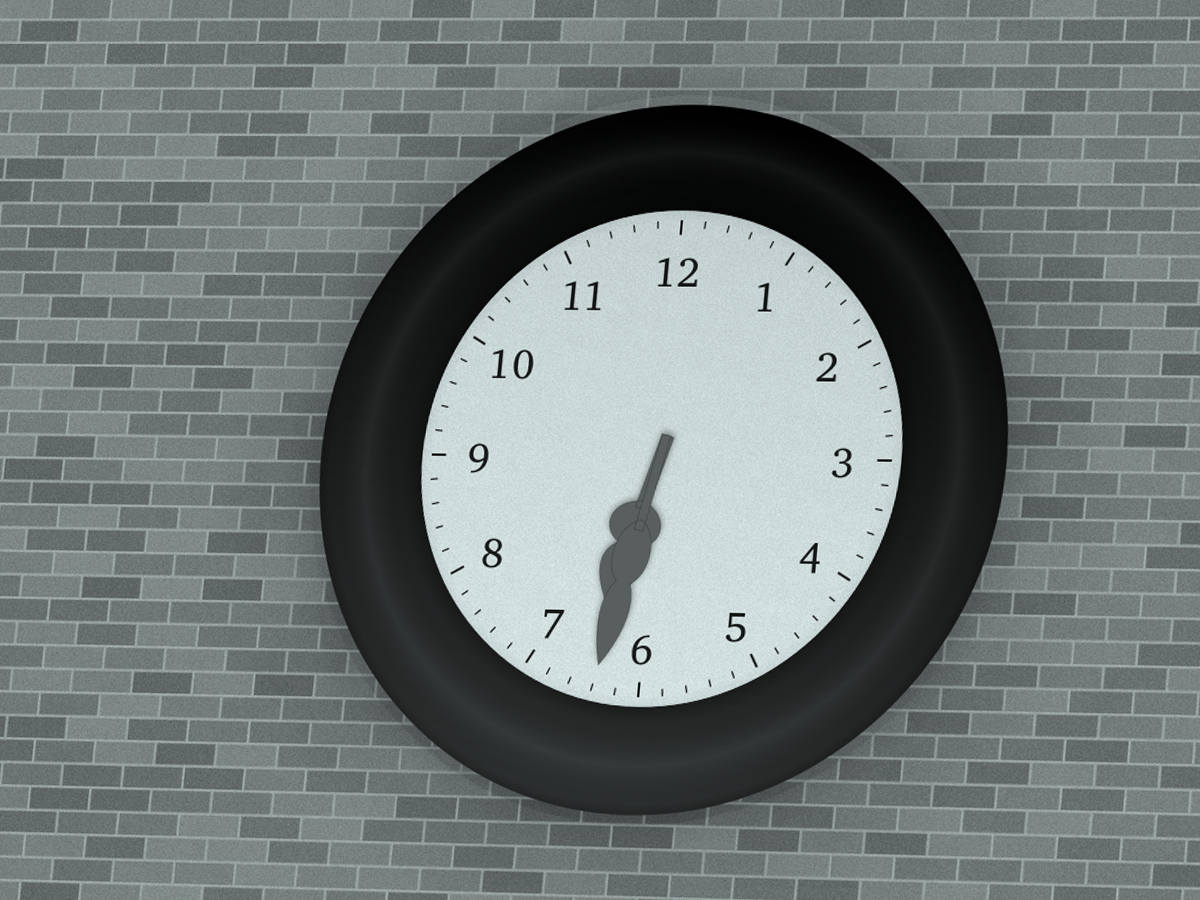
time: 6:32
